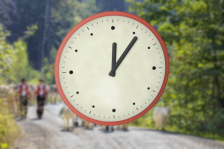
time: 12:06
